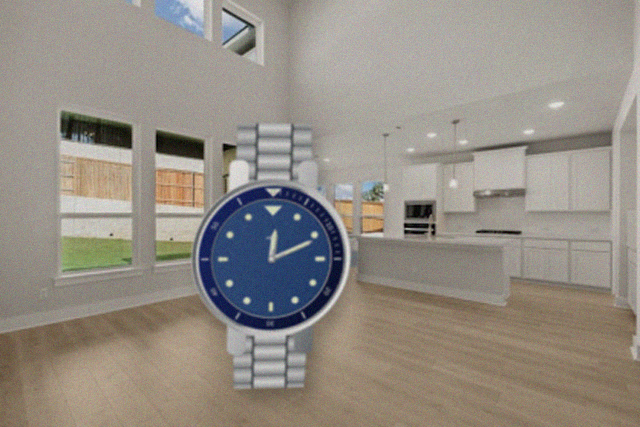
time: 12:11
